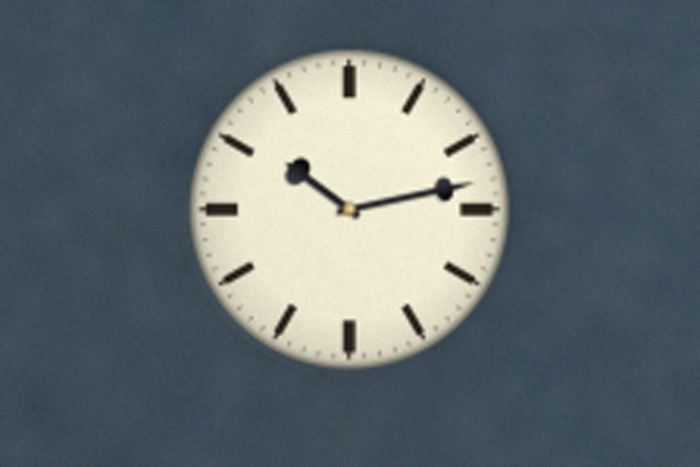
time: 10:13
